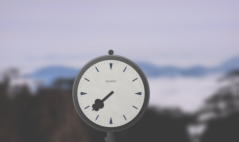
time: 7:38
